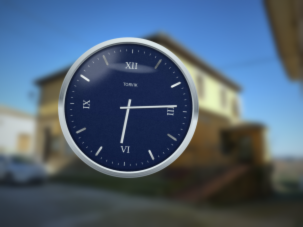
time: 6:14
